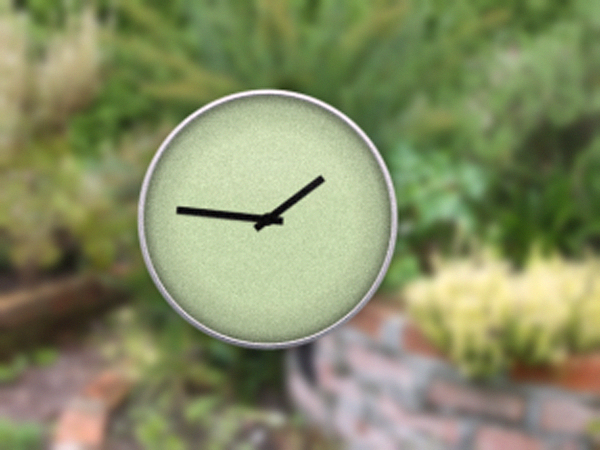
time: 1:46
